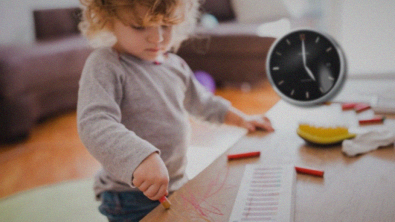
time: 5:00
